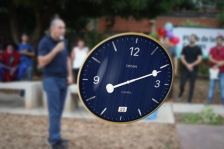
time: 8:11
